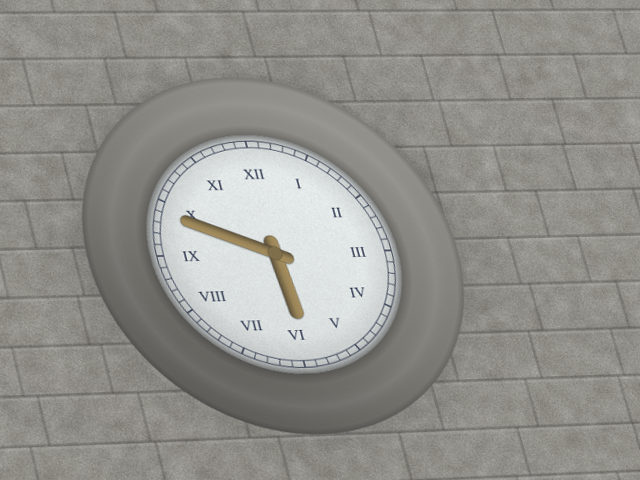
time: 5:49
